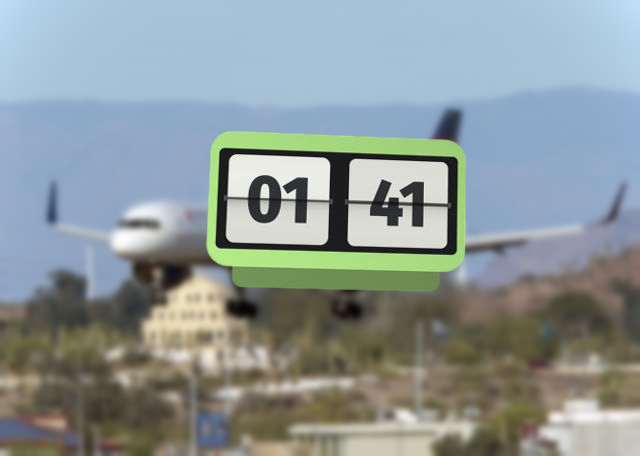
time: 1:41
